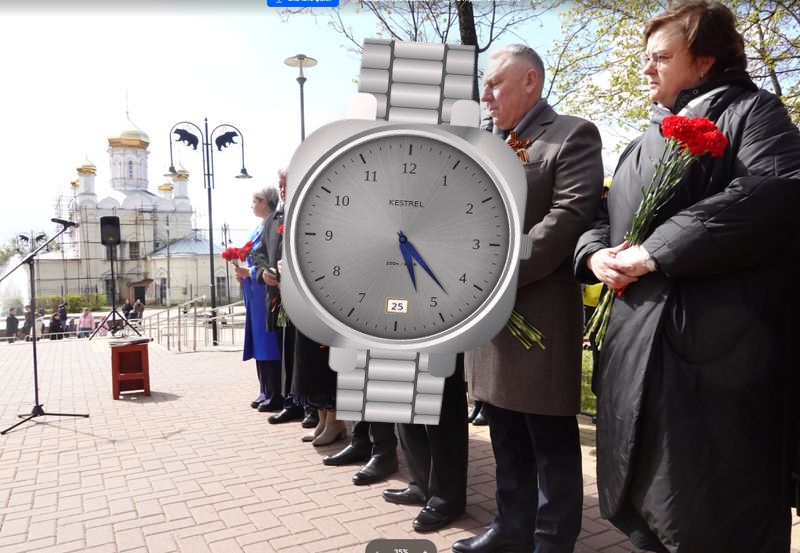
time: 5:23
